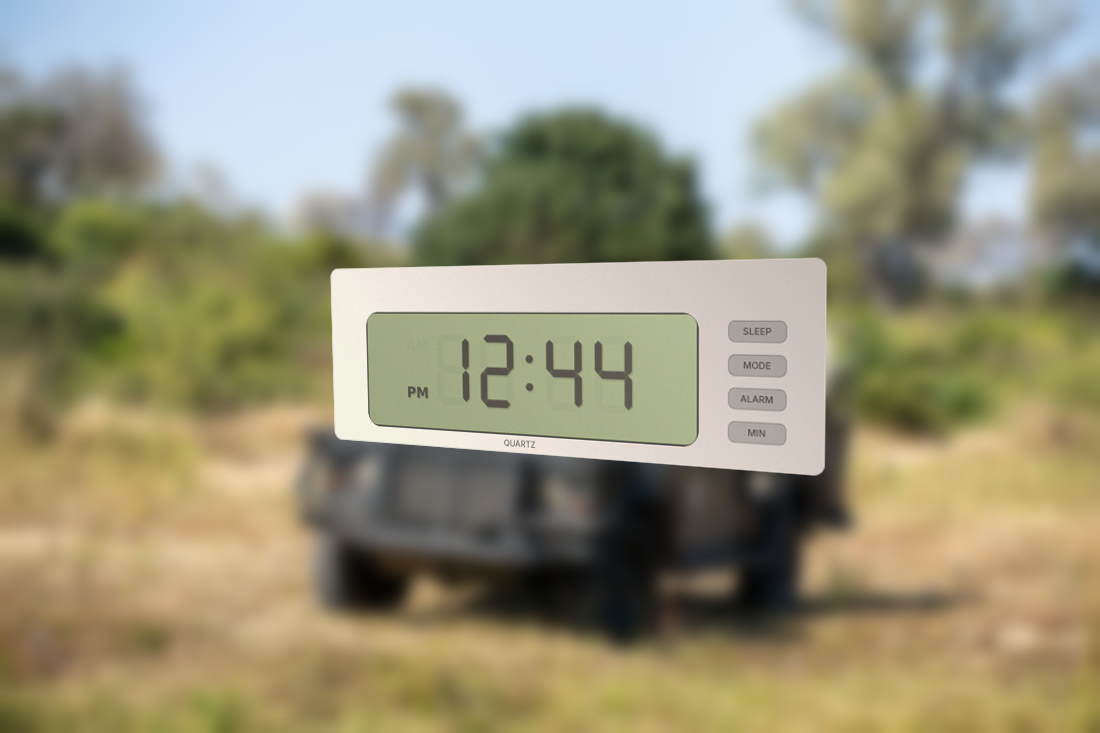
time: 12:44
